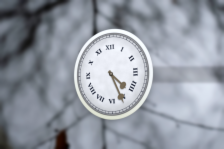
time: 4:26
